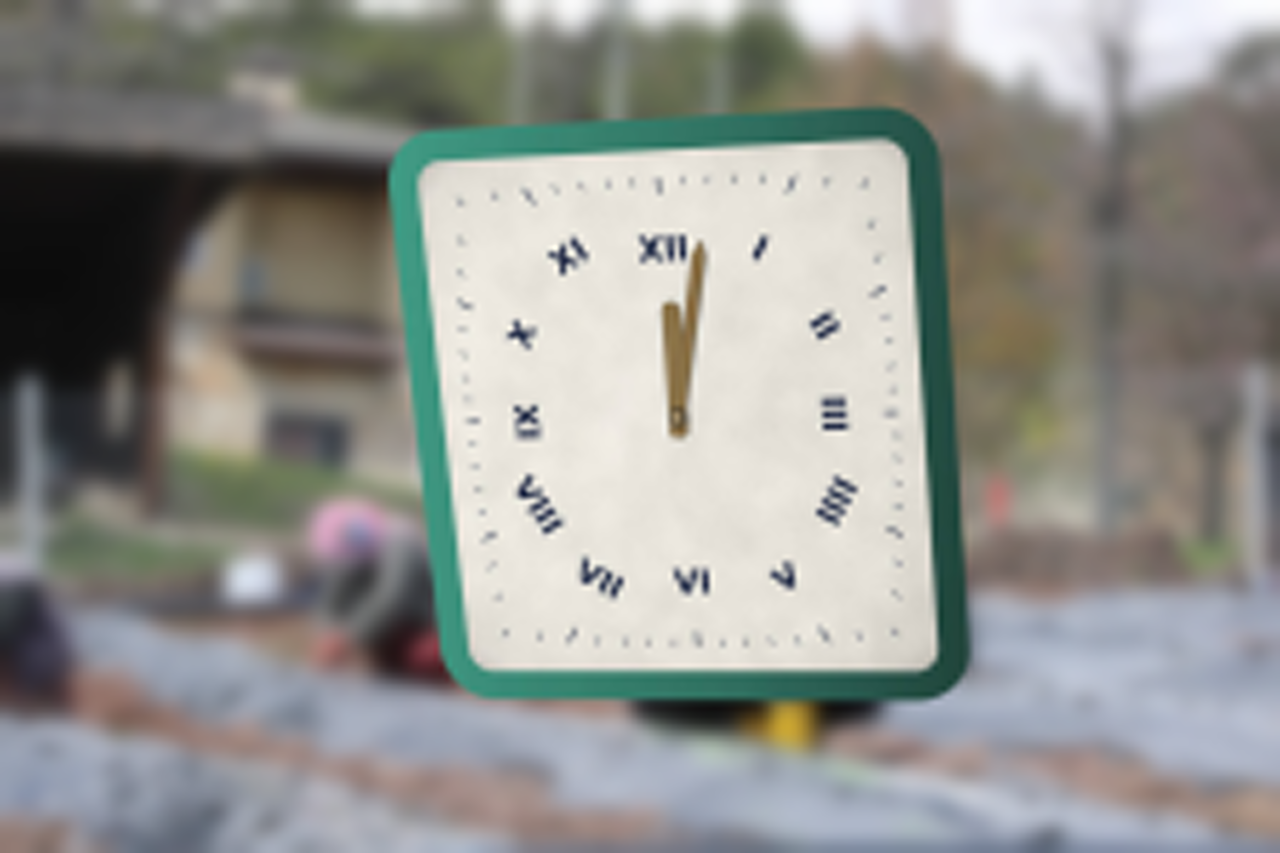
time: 12:02
